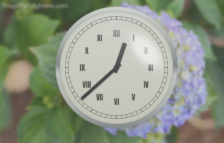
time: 12:38
